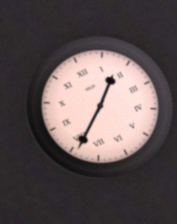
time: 1:39
